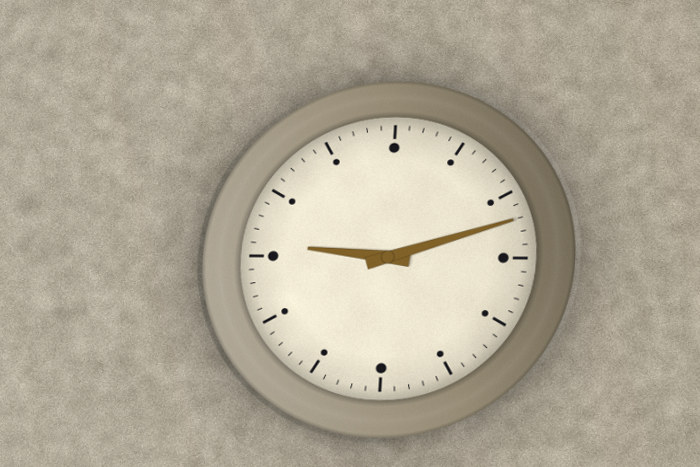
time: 9:12
